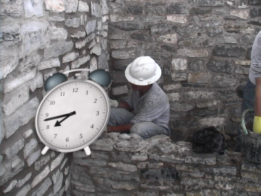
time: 7:43
